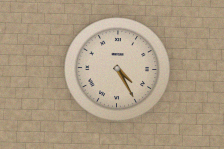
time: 4:25
